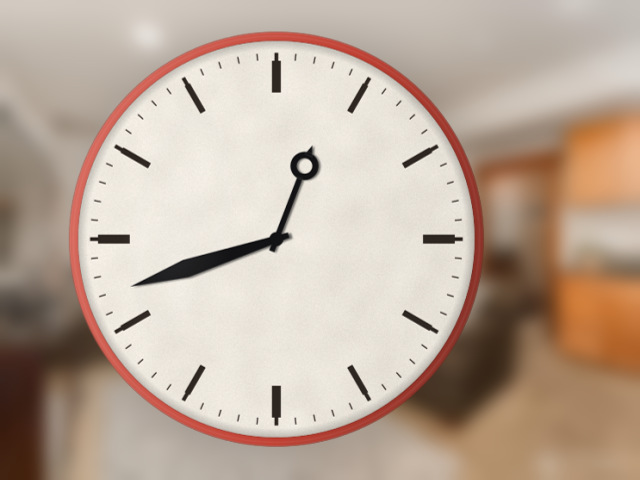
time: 12:42
